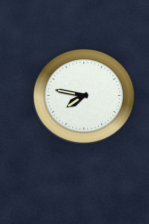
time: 7:47
